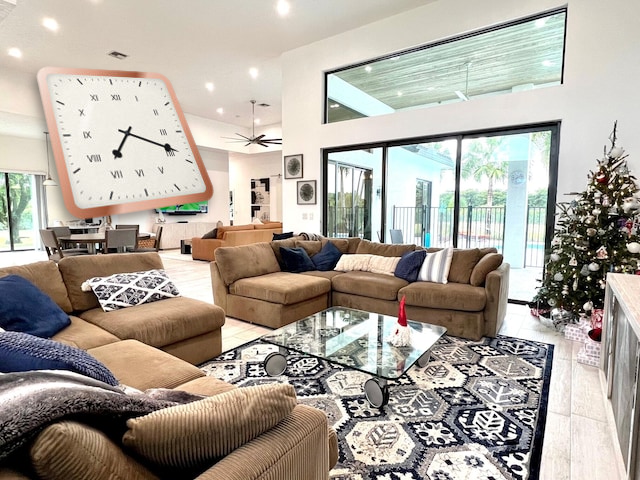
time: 7:19
